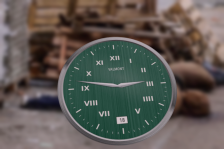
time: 2:47
